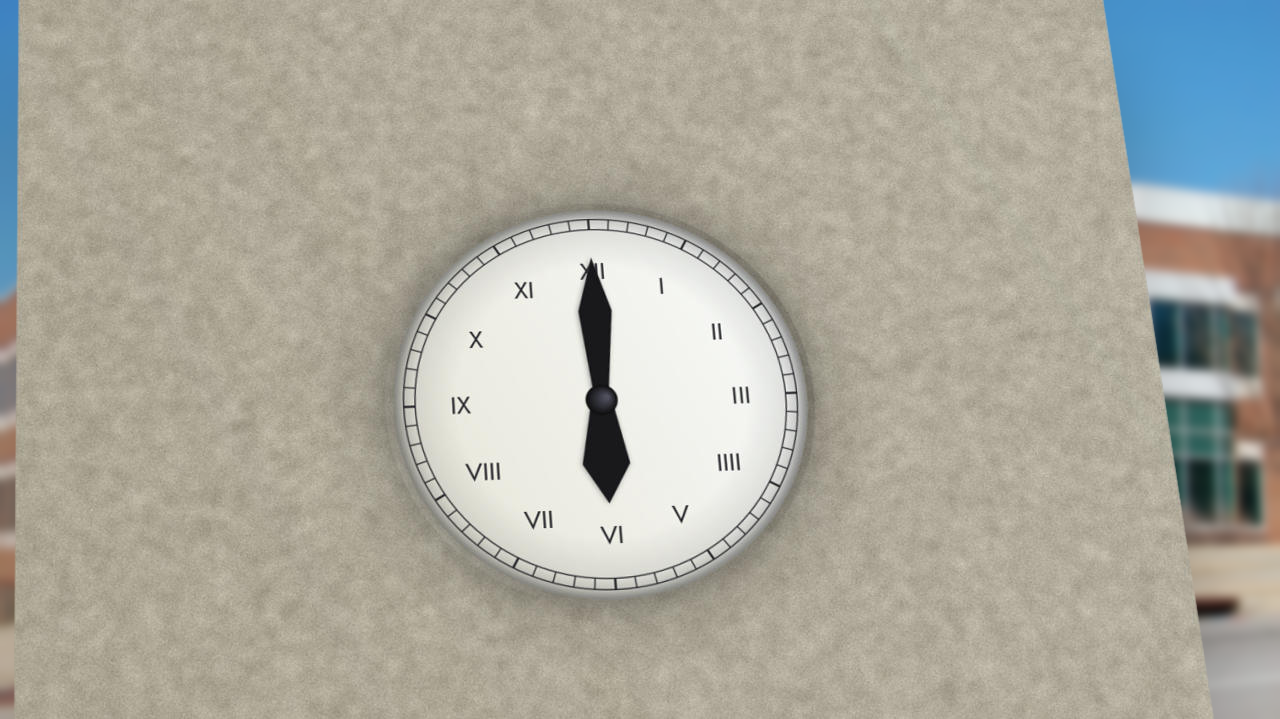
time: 6:00
